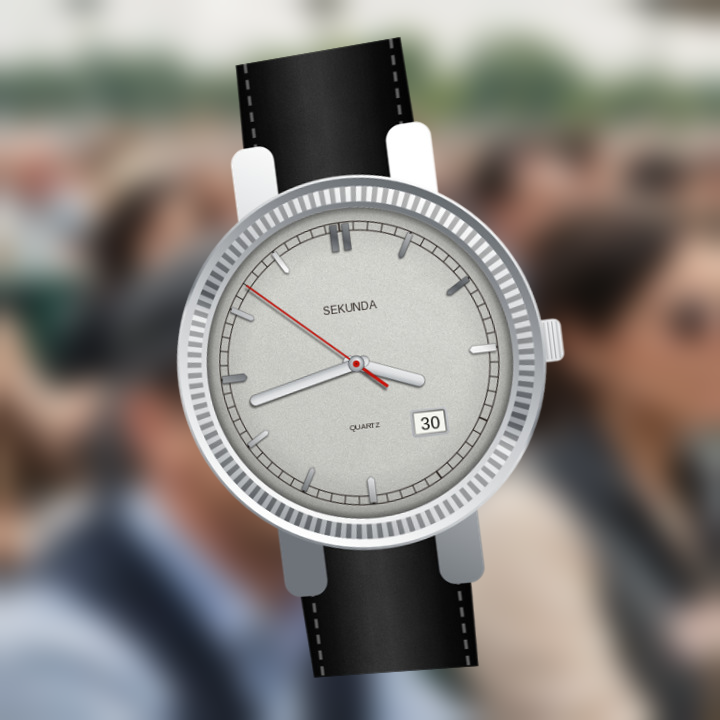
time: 3:42:52
